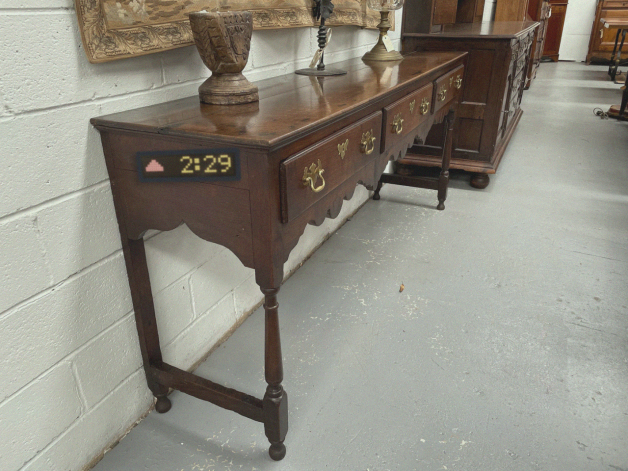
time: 2:29
